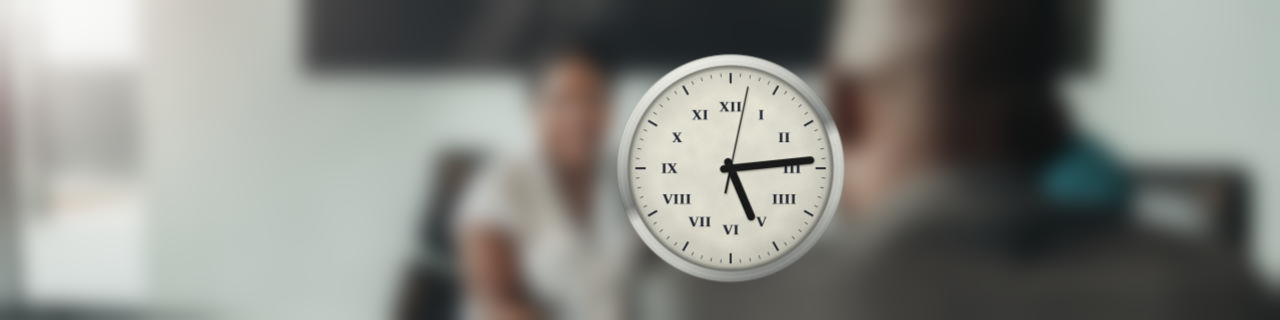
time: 5:14:02
